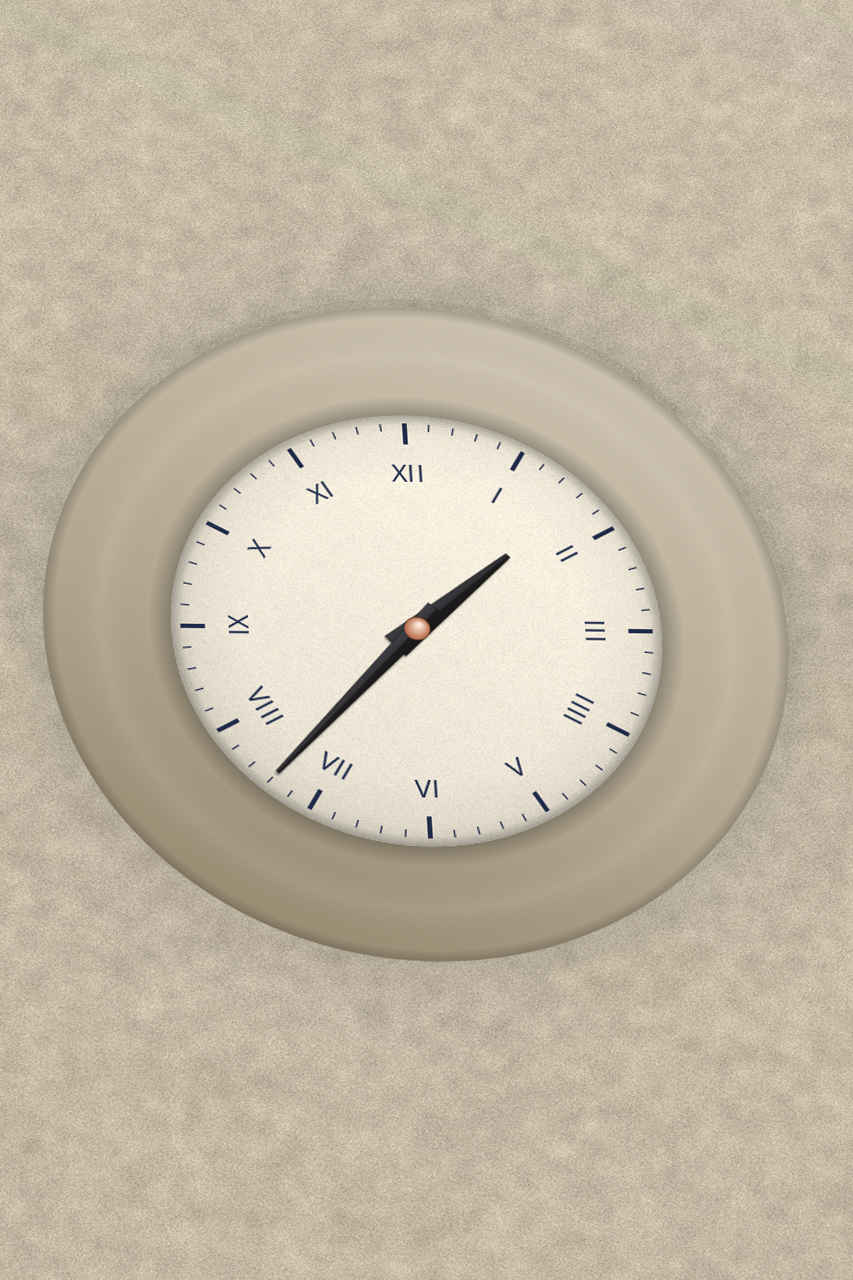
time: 1:37
